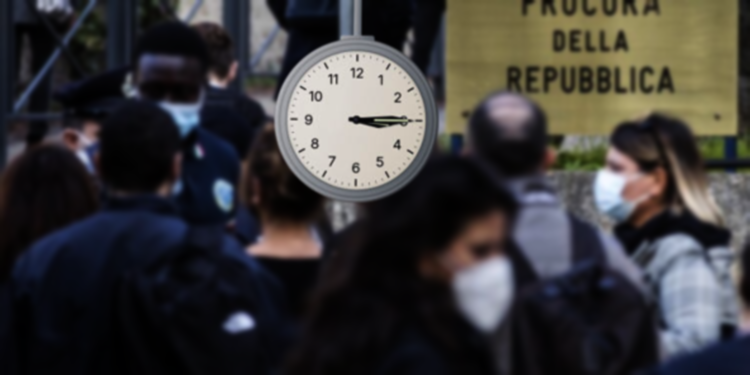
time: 3:15
